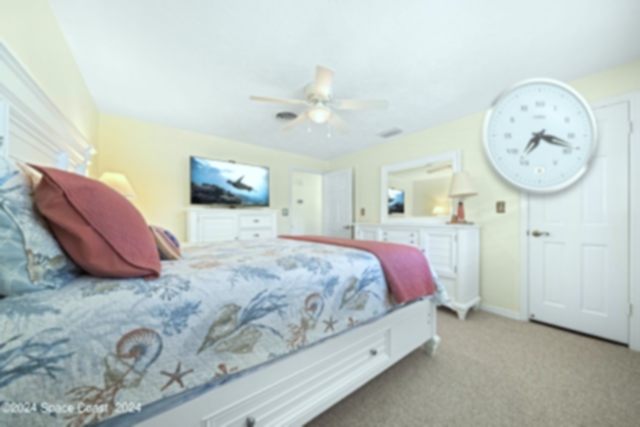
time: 7:18
